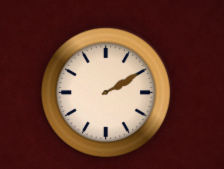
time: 2:10
